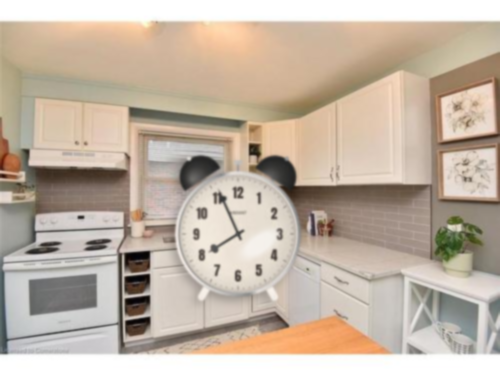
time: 7:56
